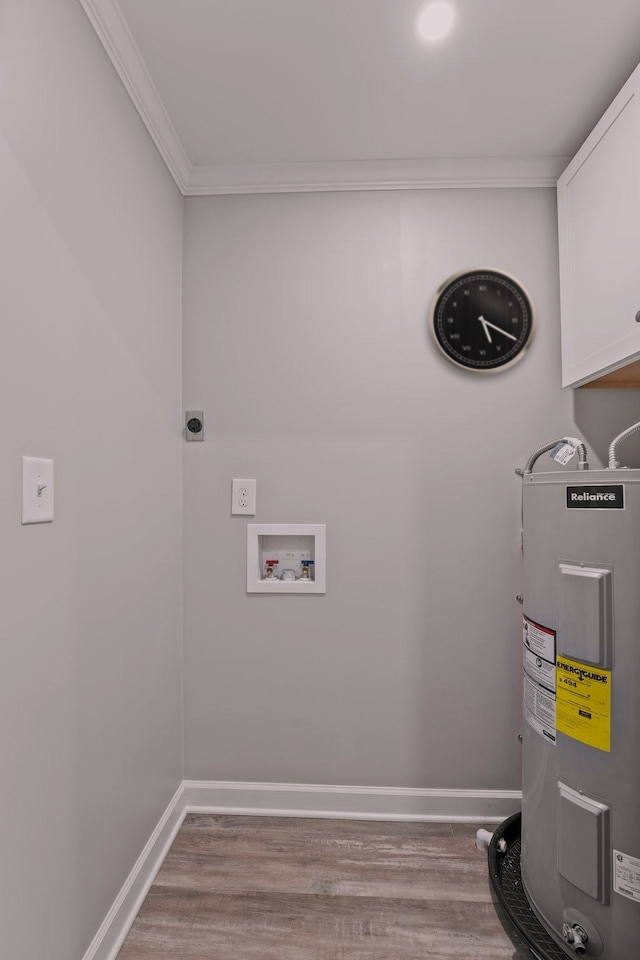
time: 5:20
